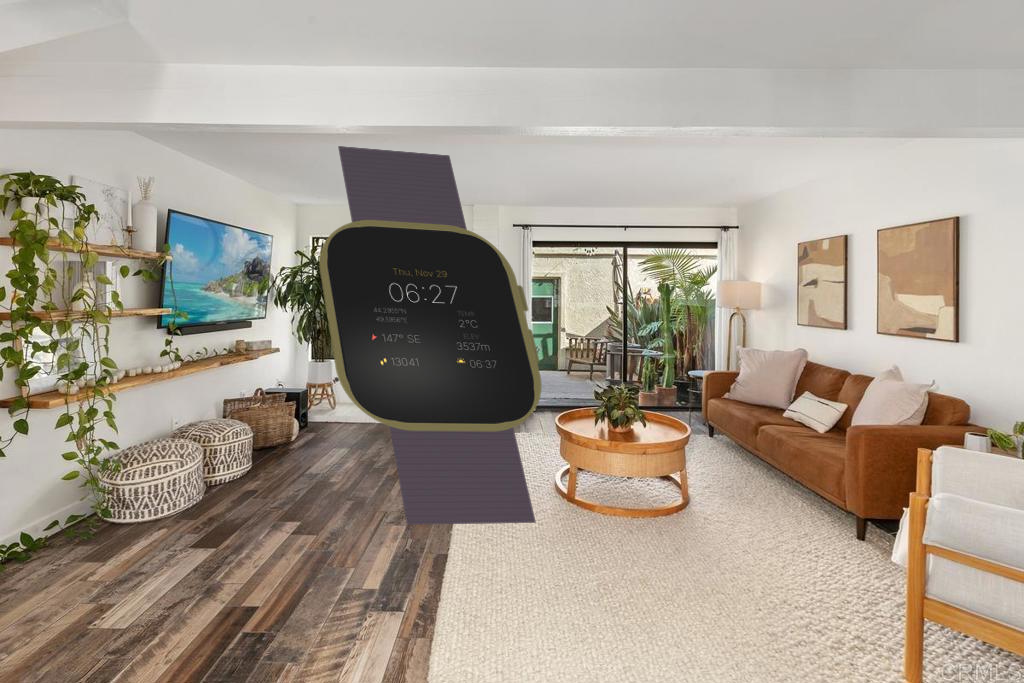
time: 6:27
